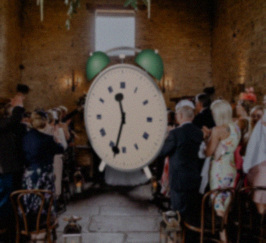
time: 11:33
